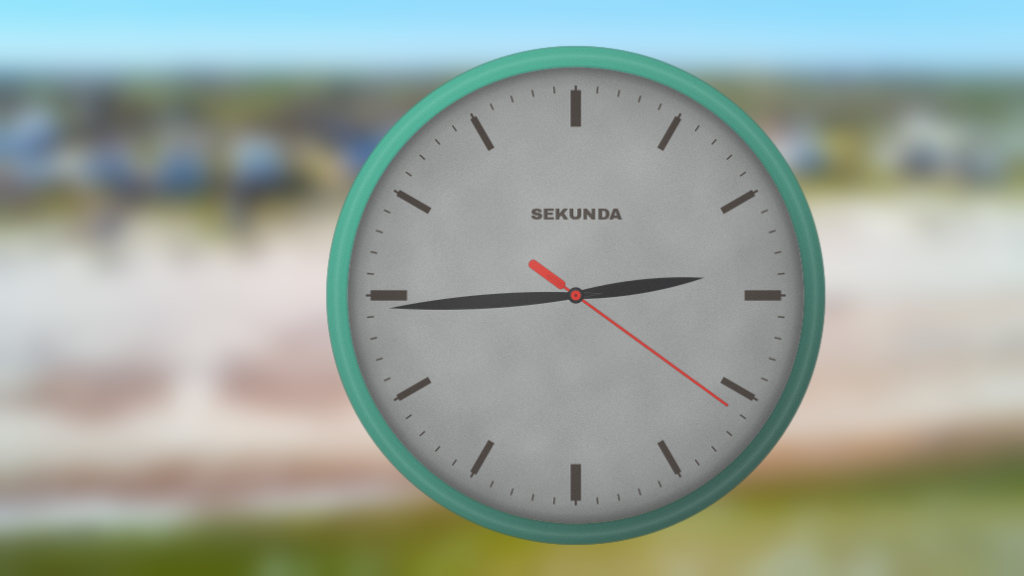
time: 2:44:21
